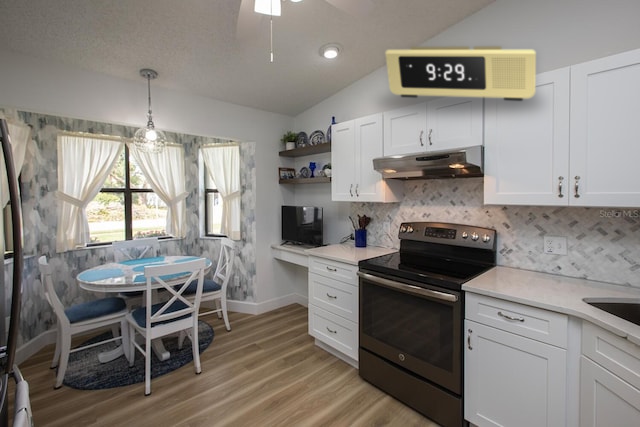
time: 9:29
